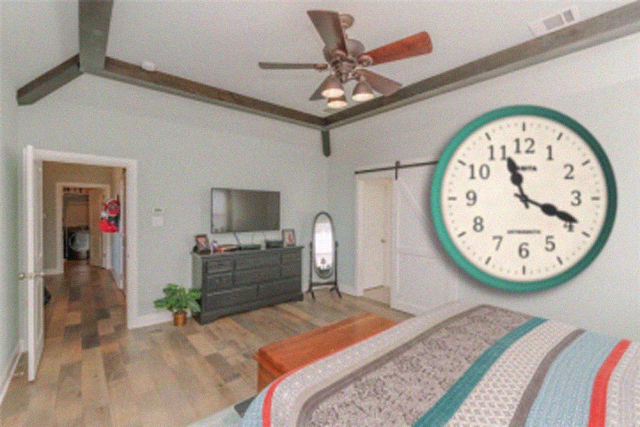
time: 11:19
